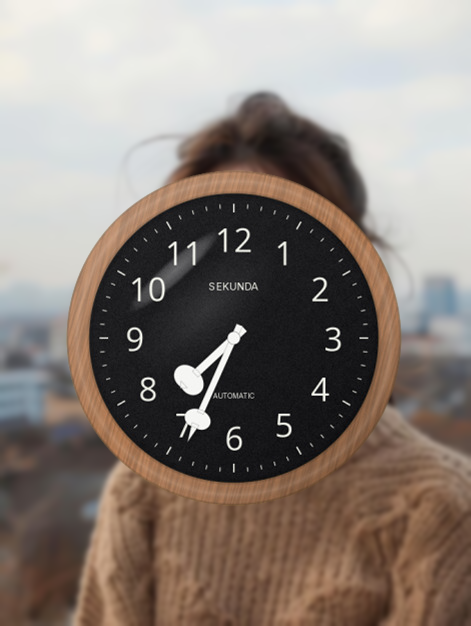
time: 7:34
